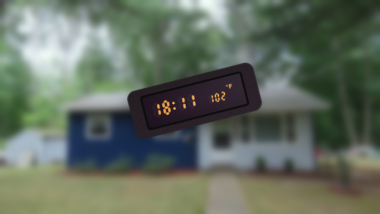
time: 18:11
